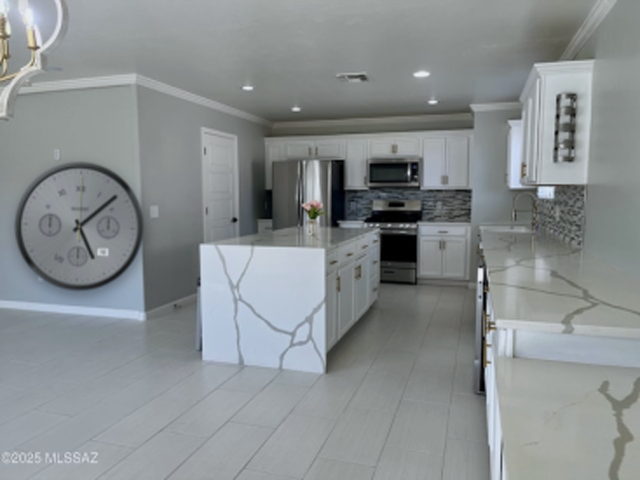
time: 5:08
